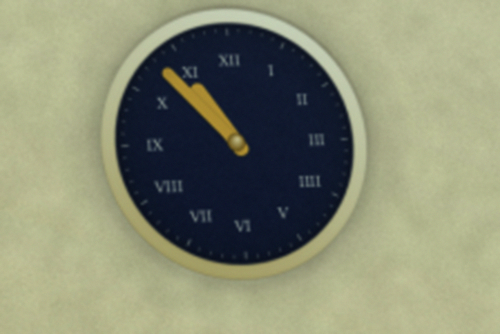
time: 10:53
